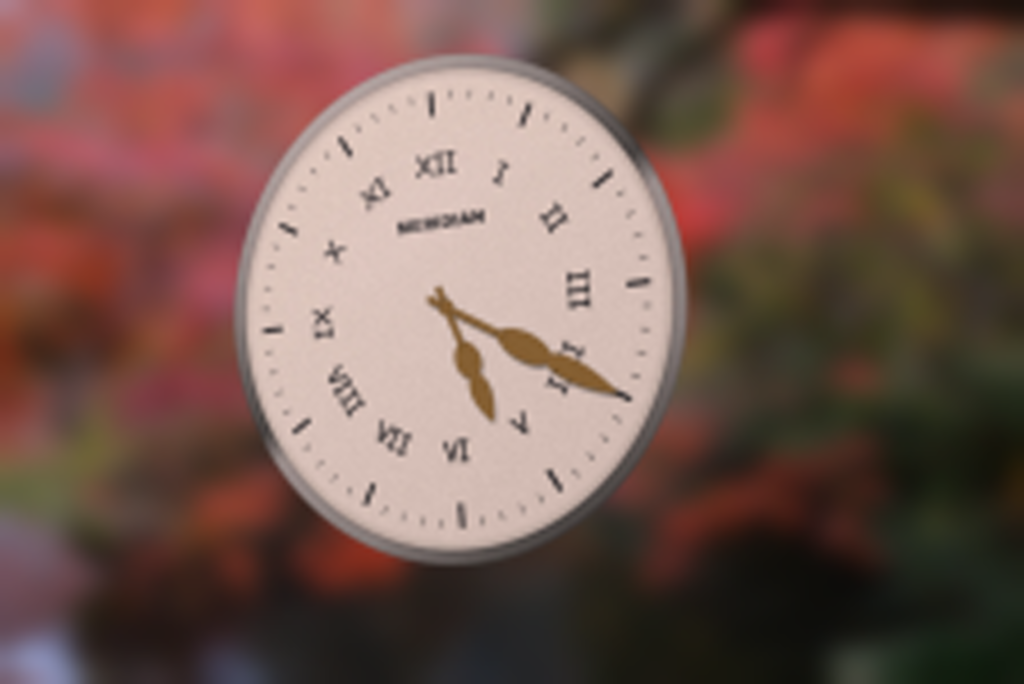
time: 5:20
